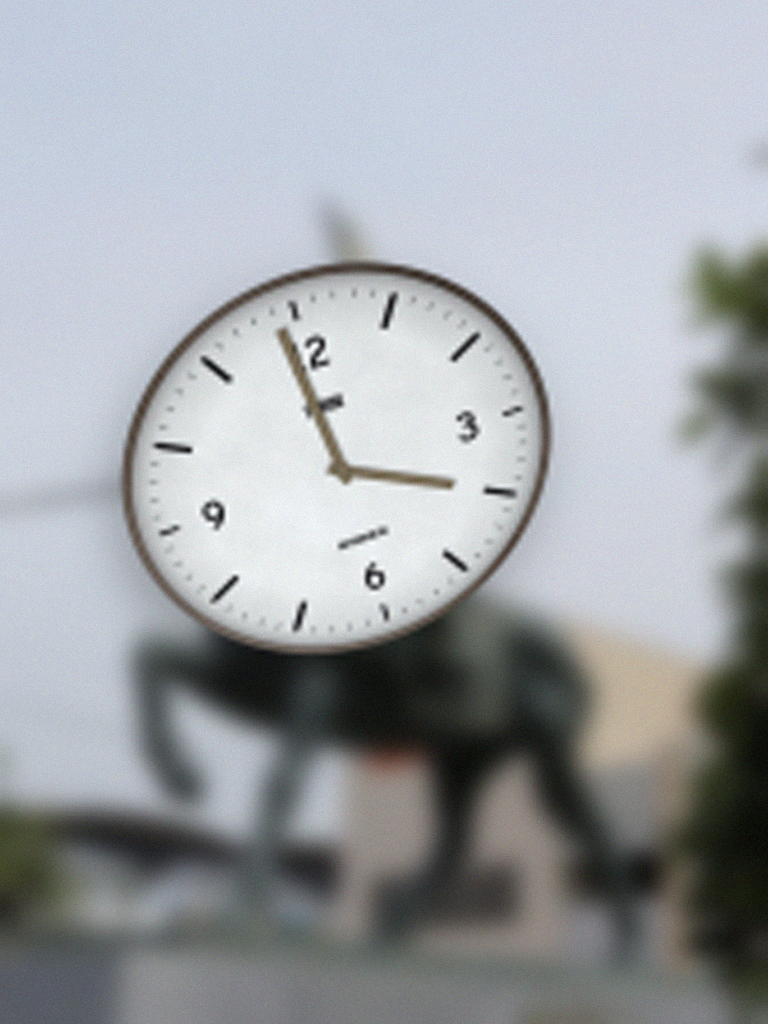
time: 3:59
